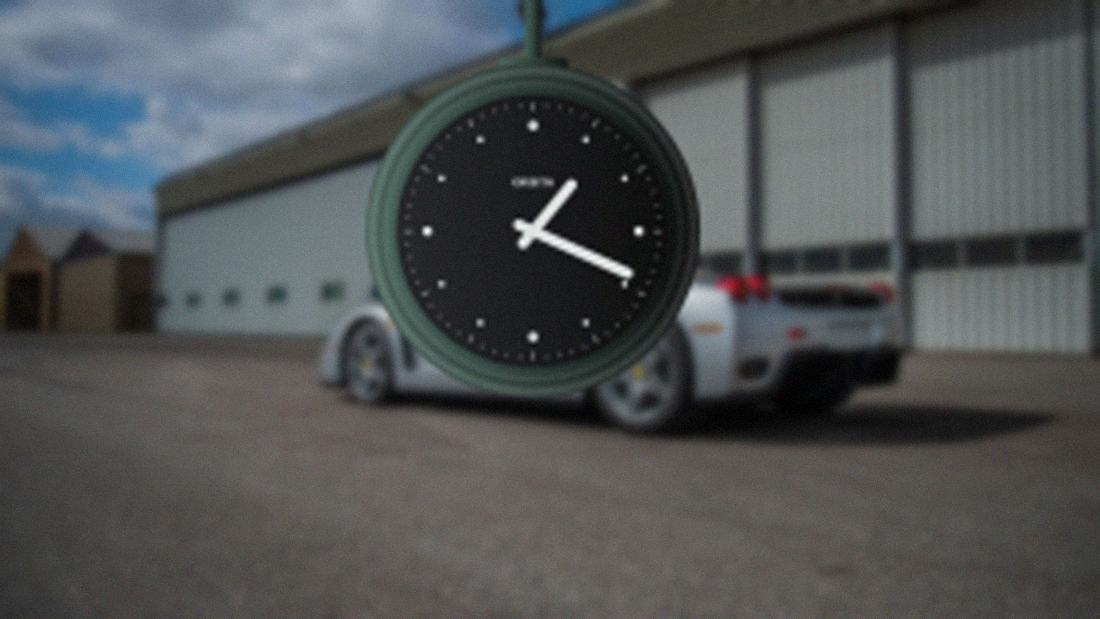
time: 1:19
